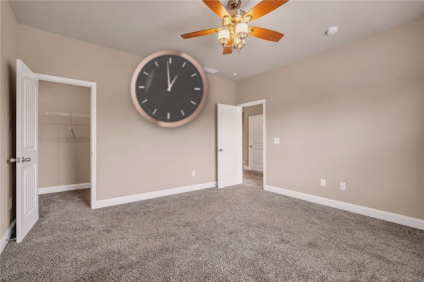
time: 12:59
